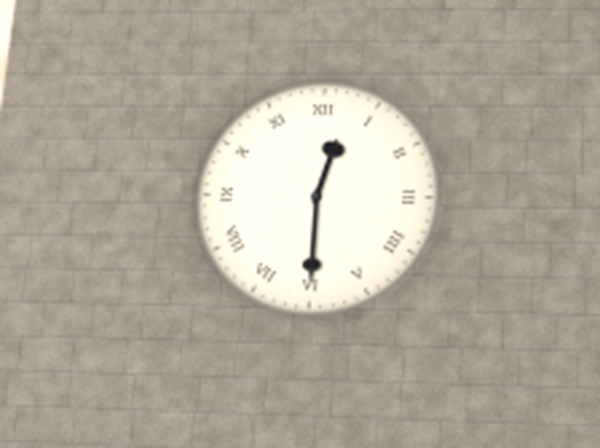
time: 12:30
